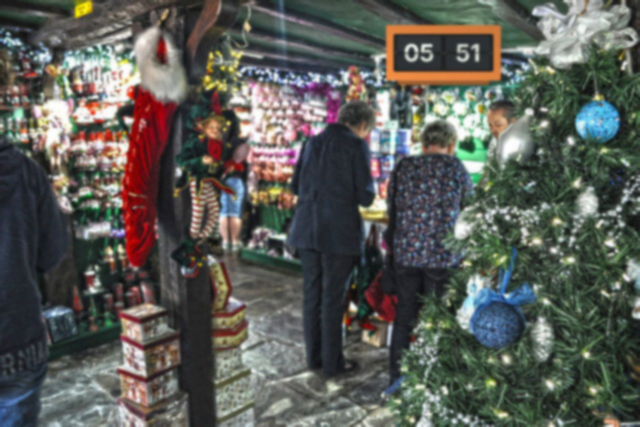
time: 5:51
